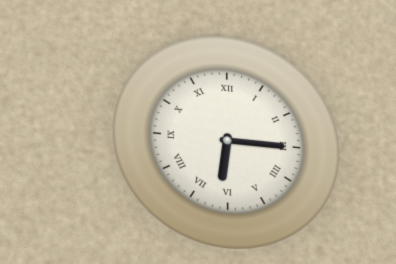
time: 6:15
